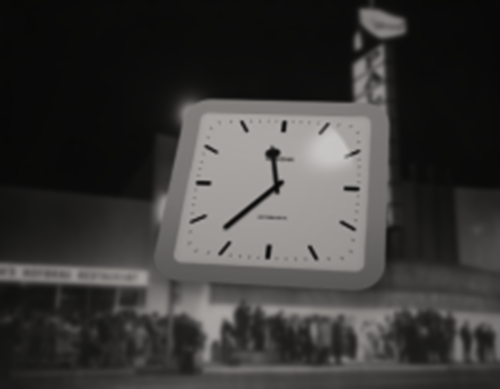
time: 11:37
